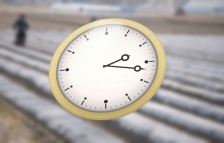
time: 2:17
